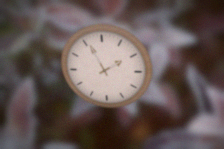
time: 1:56
